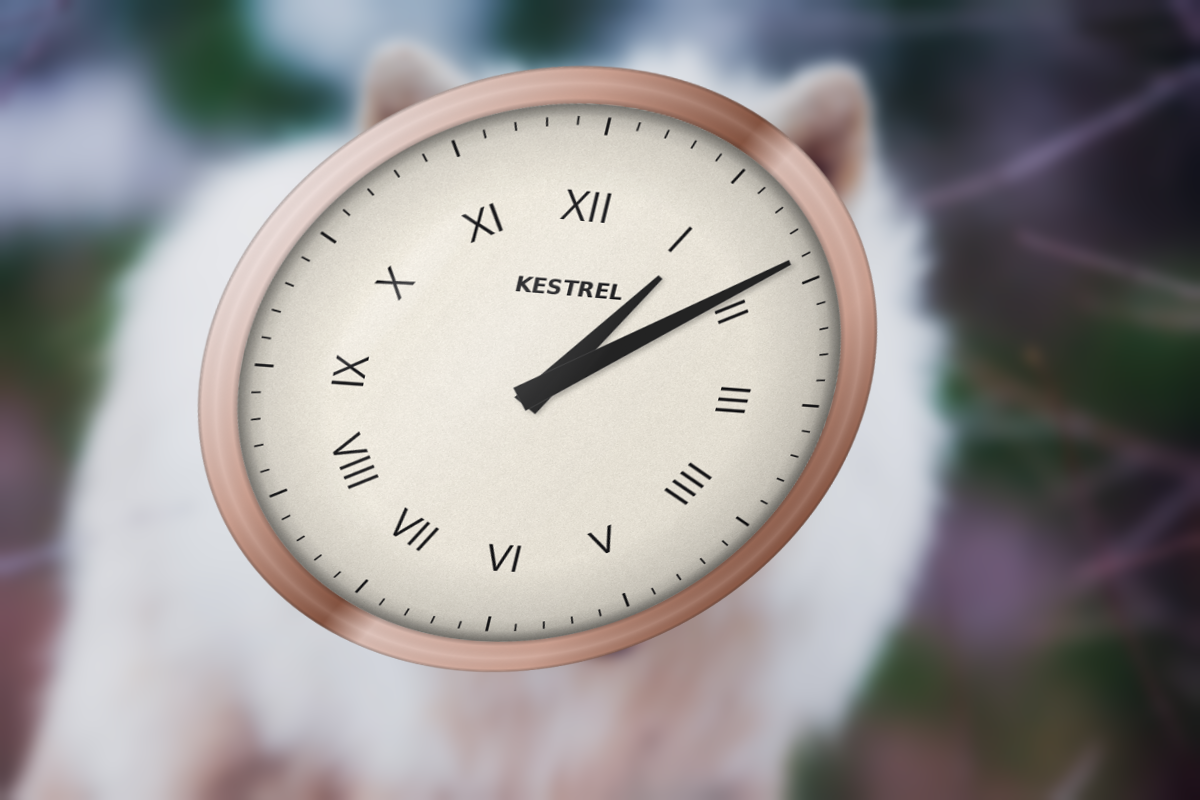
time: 1:09
